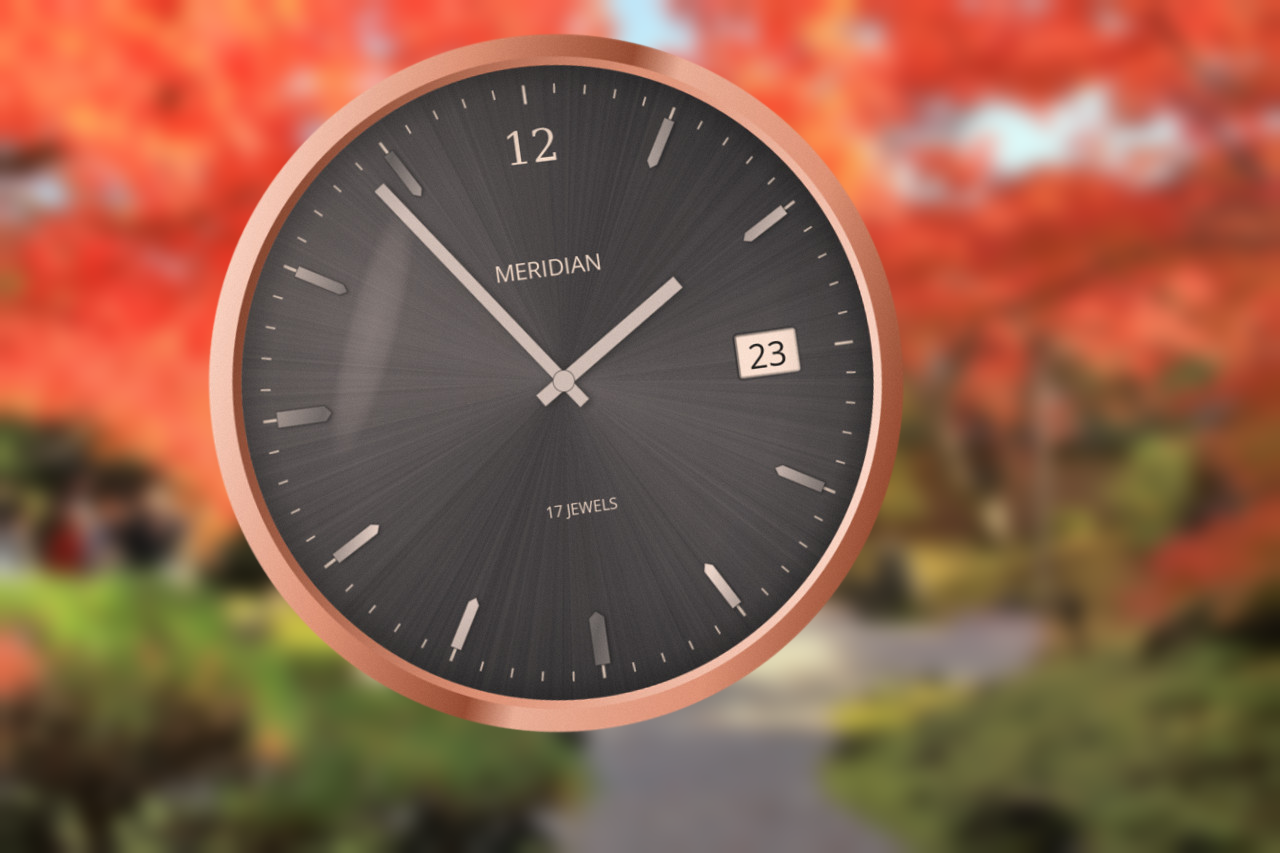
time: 1:54
